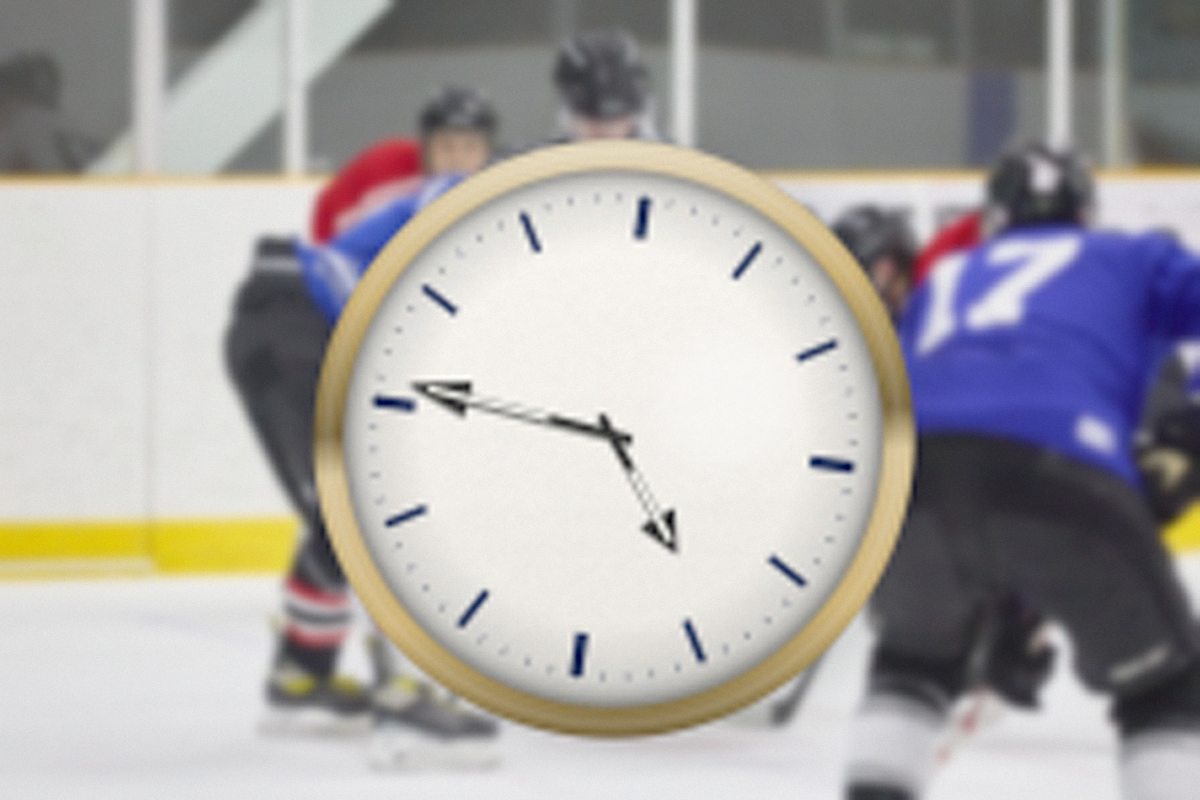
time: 4:46
